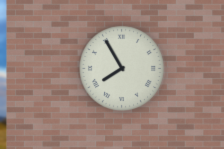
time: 7:55
